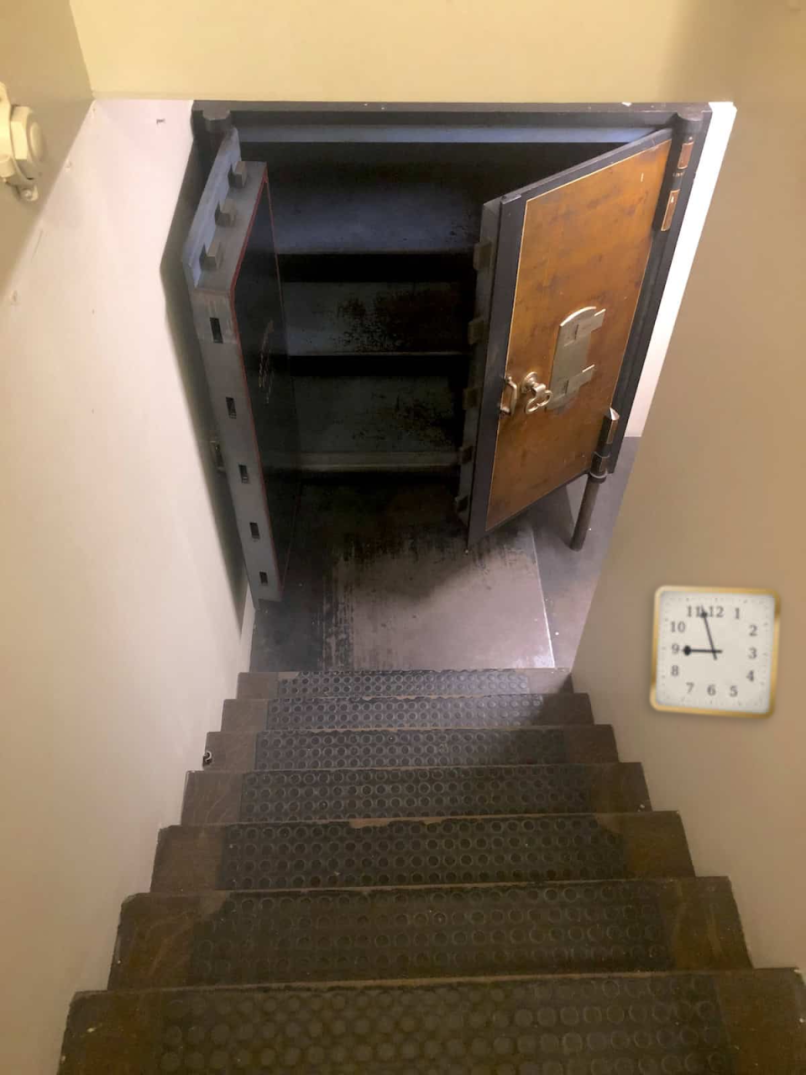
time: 8:57
